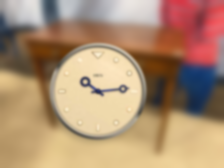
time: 10:14
